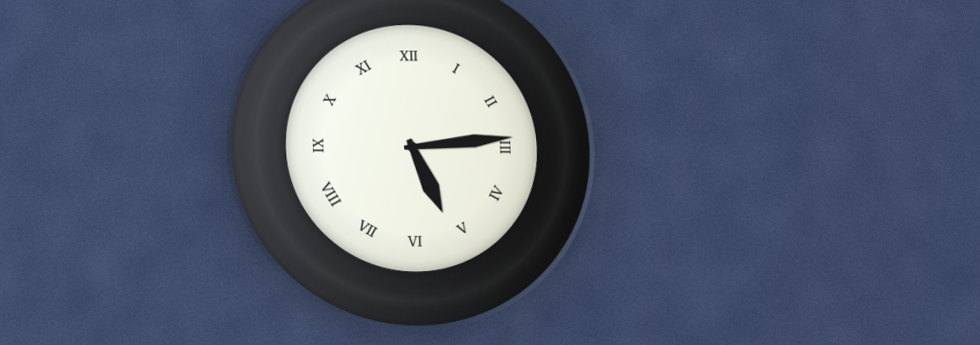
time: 5:14
